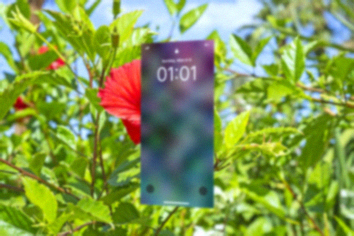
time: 1:01
